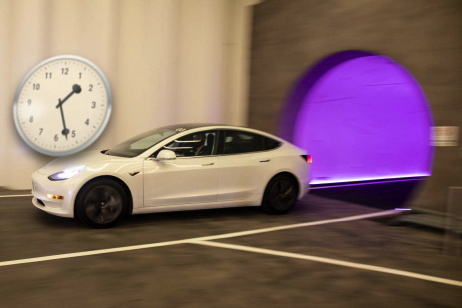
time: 1:27
